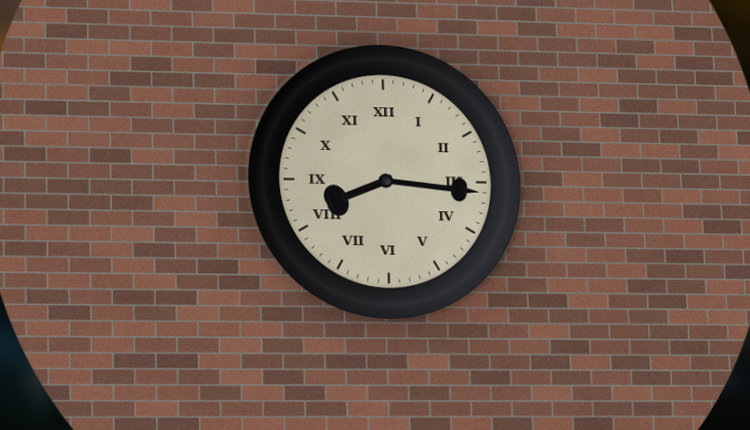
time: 8:16
